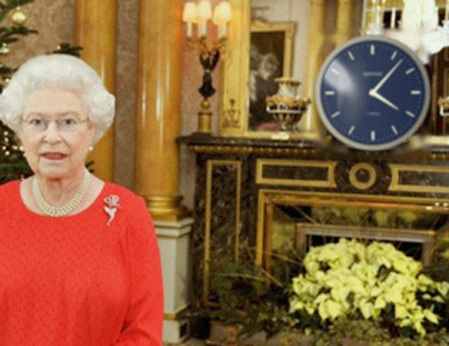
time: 4:07
